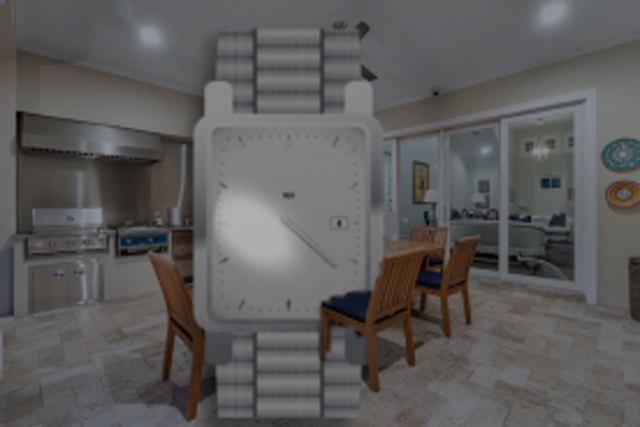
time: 4:22
